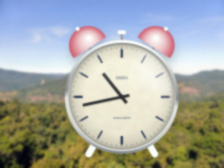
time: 10:43
